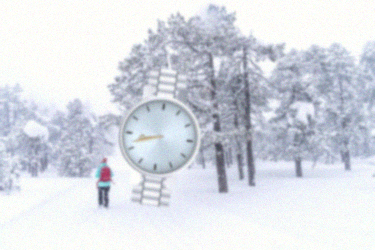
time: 8:42
